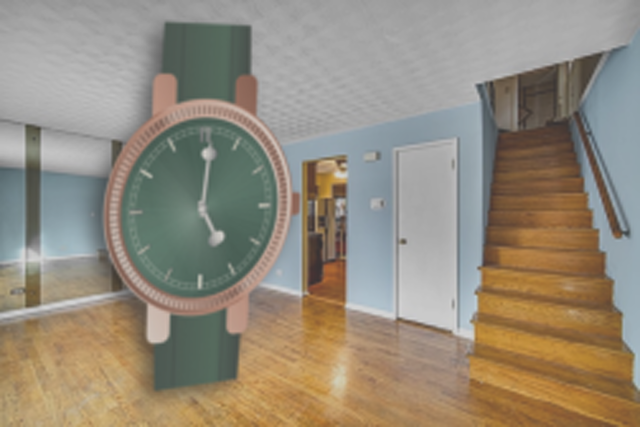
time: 5:01
